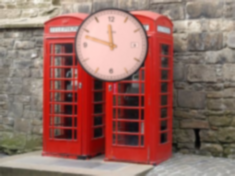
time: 11:48
